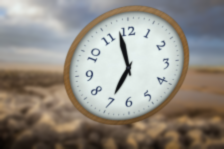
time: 6:58
